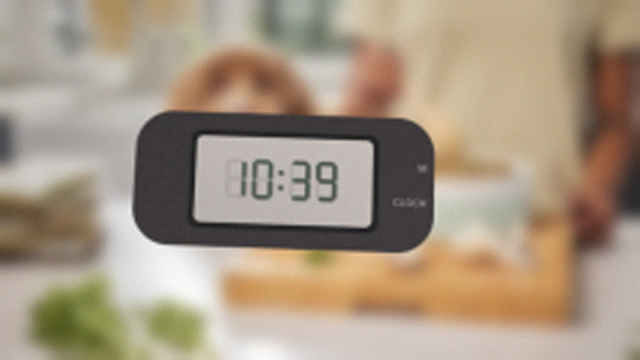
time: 10:39
